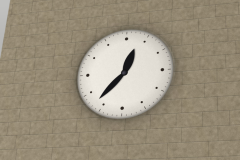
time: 12:37
